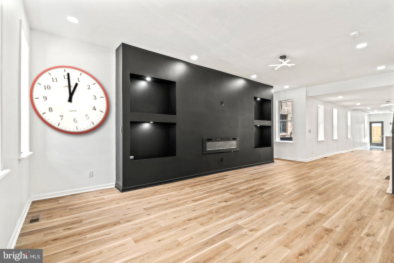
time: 1:01
